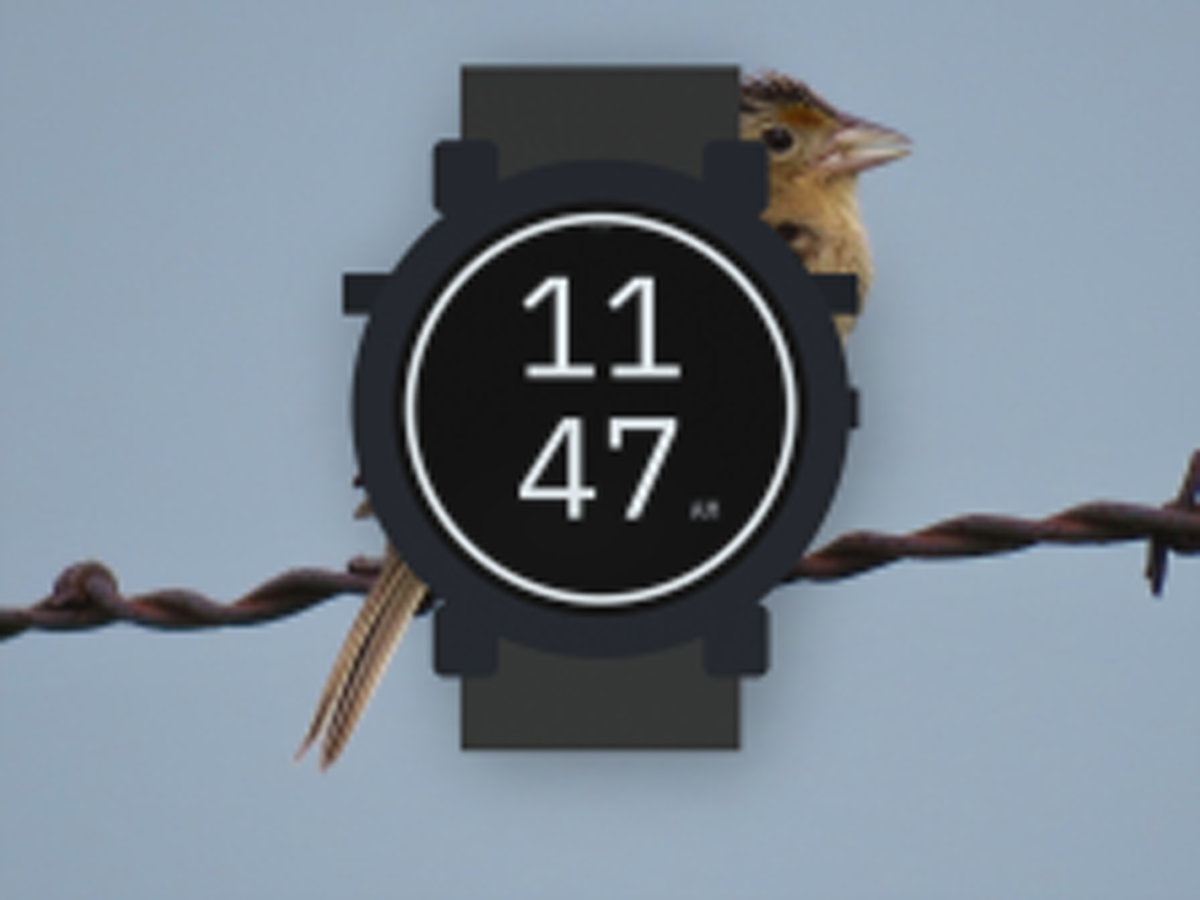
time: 11:47
